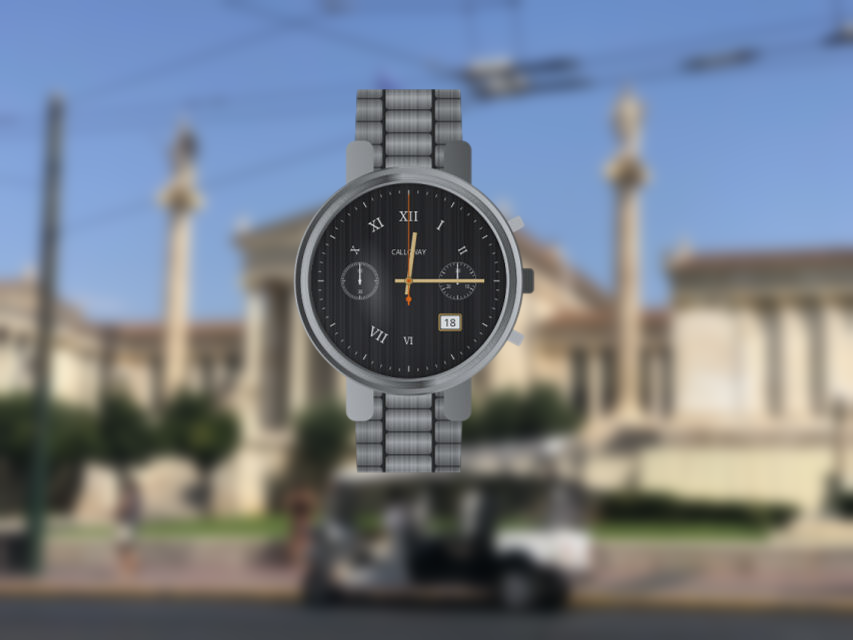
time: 12:15
